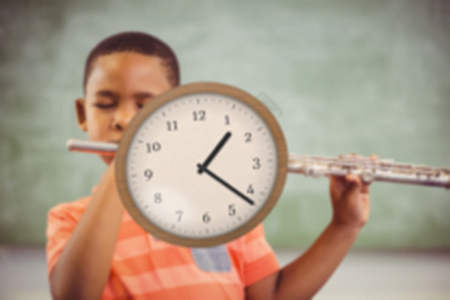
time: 1:22
